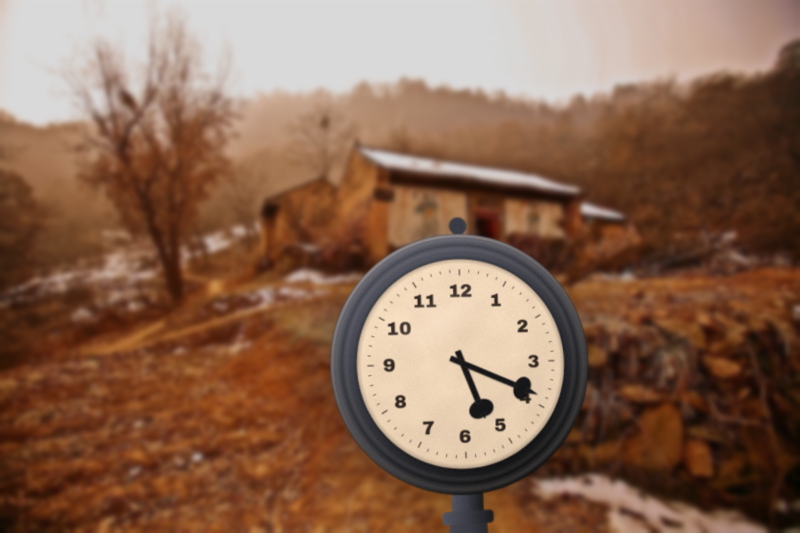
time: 5:19
